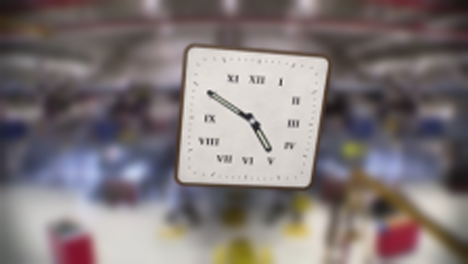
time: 4:50
